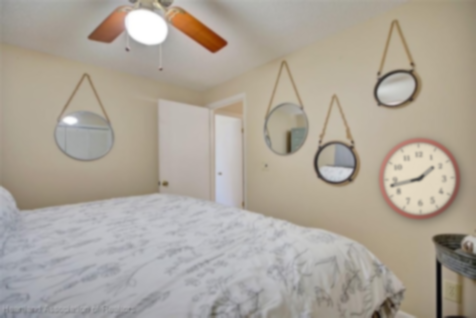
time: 1:43
